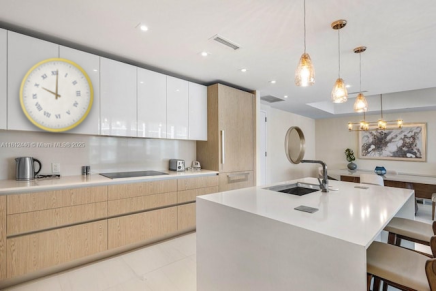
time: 10:01
